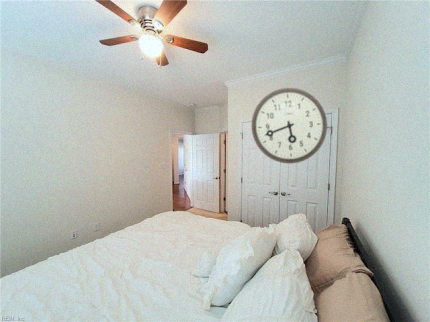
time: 5:42
